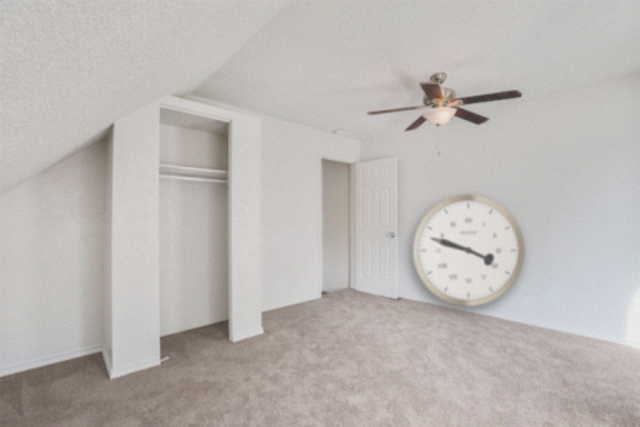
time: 3:48
